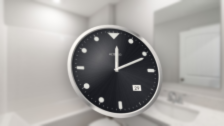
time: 12:11
